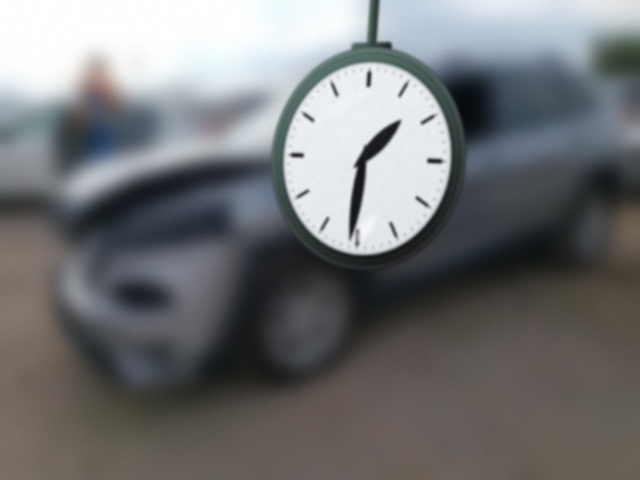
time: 1:31
